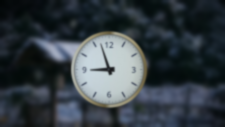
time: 8:57
